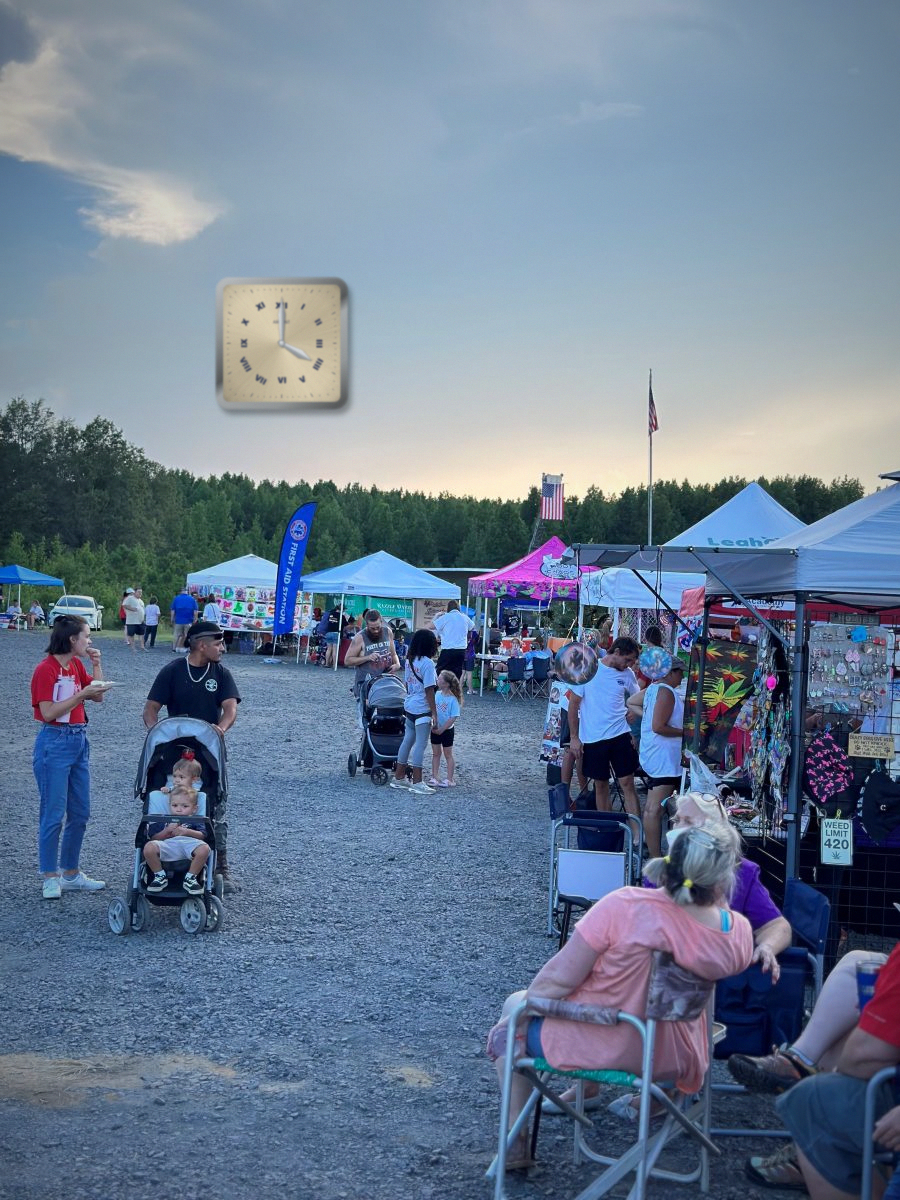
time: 4:00
